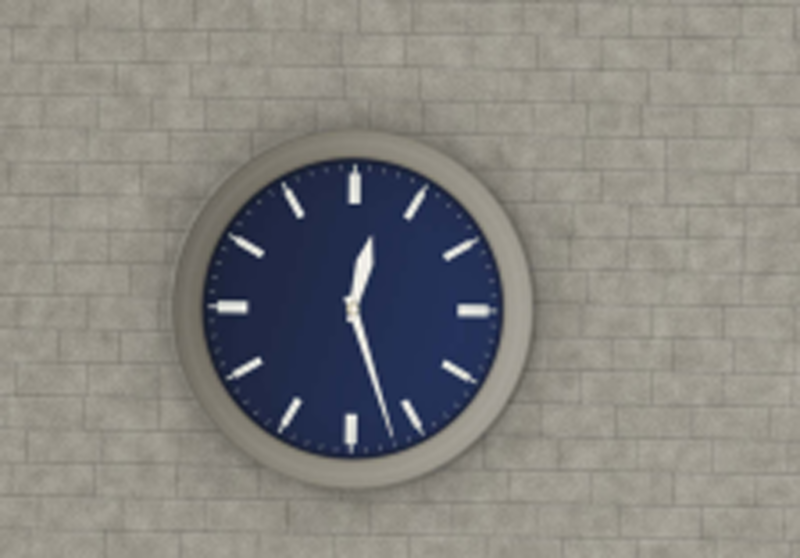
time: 12:27
